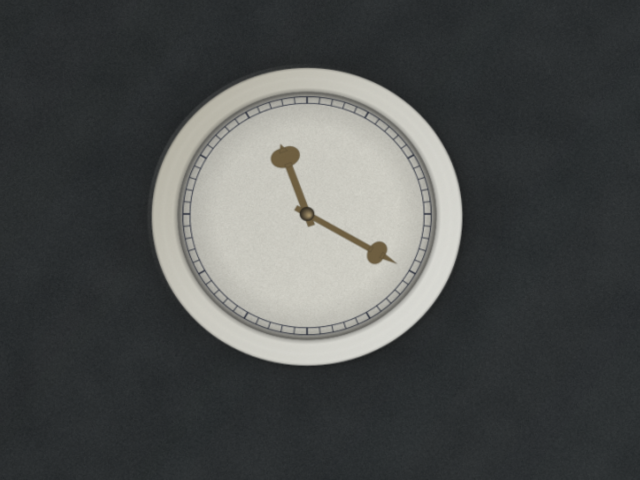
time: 11:20
